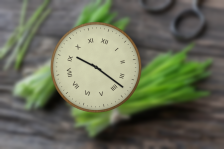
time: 9:18
